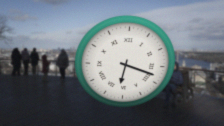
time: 6:18
